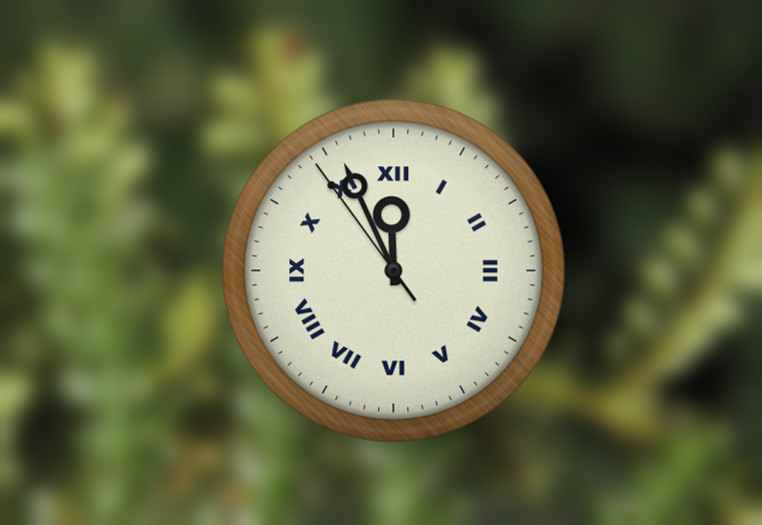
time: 11:55:54
